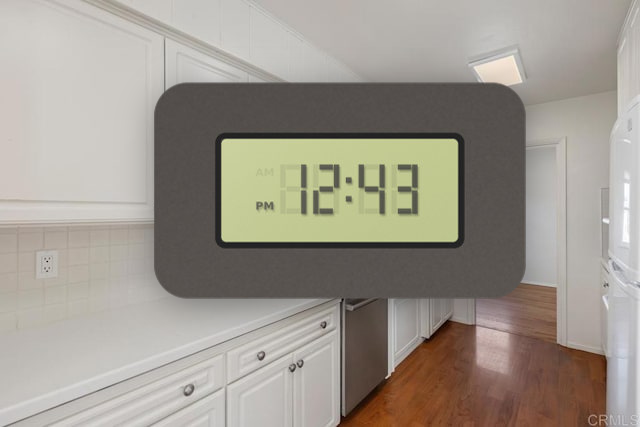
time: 12:43
